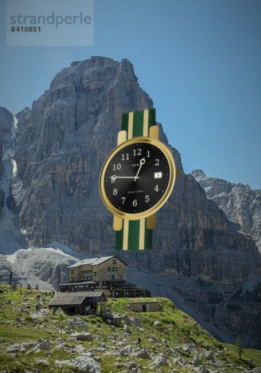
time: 12:46
